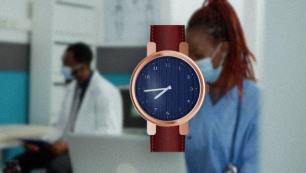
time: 7:44
